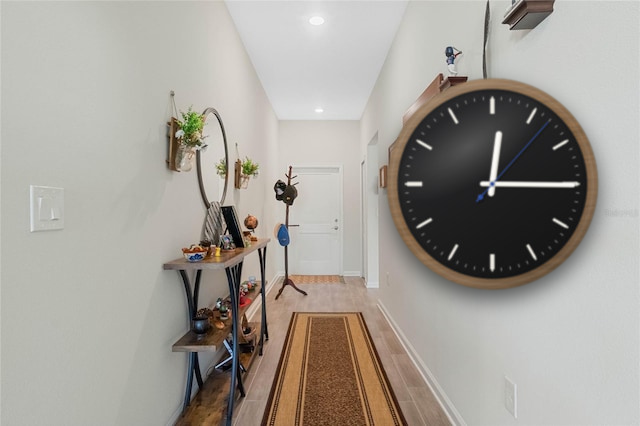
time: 12:15:07
